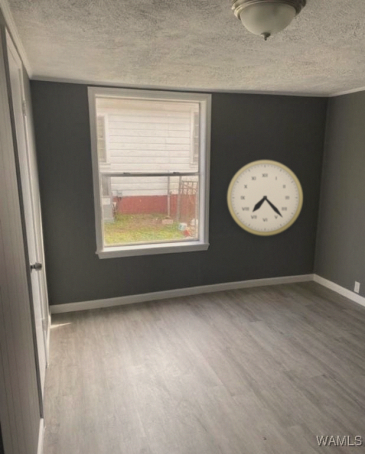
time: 7:23
